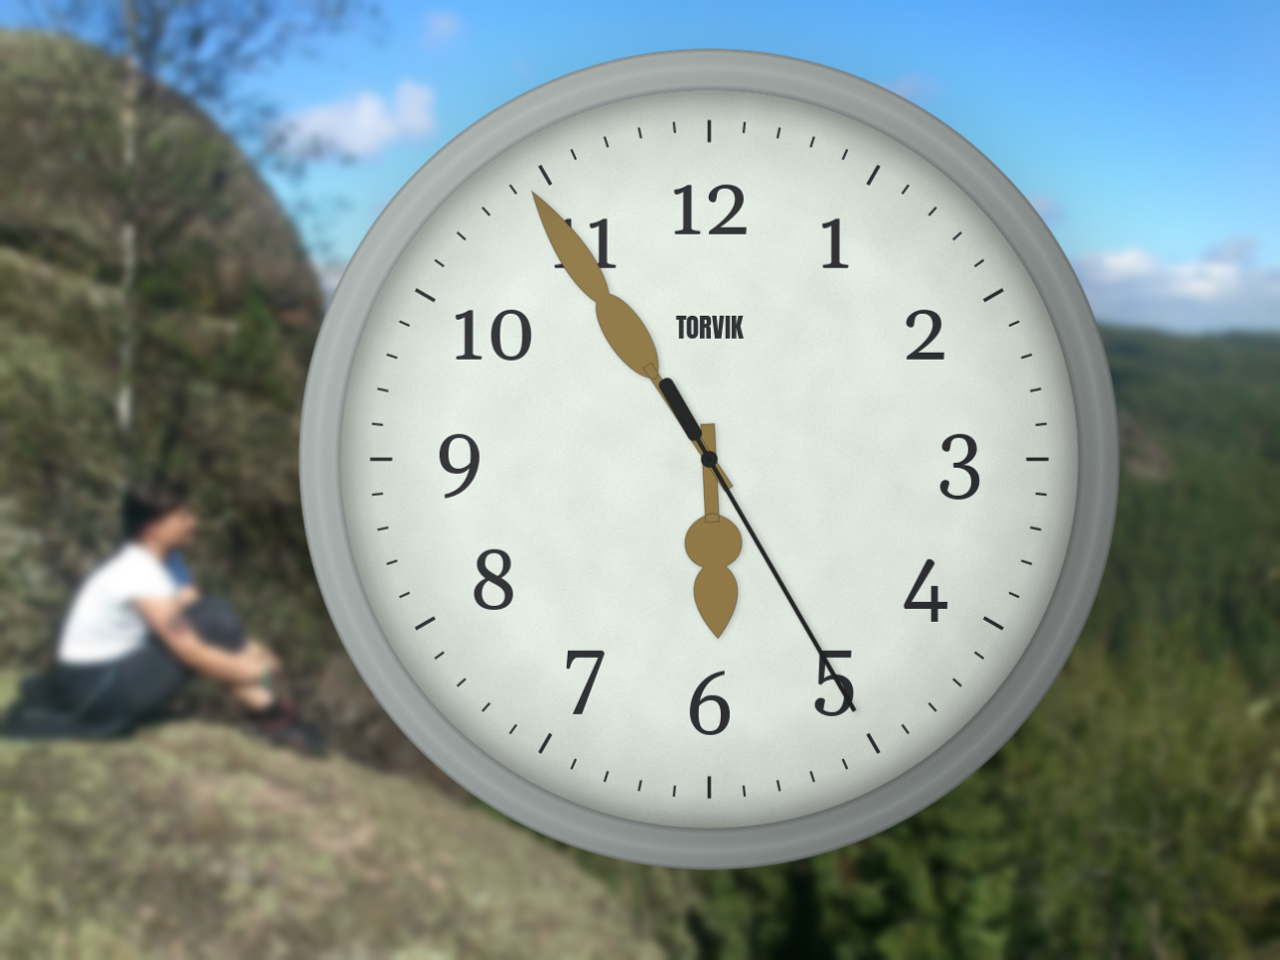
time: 5:54:25
